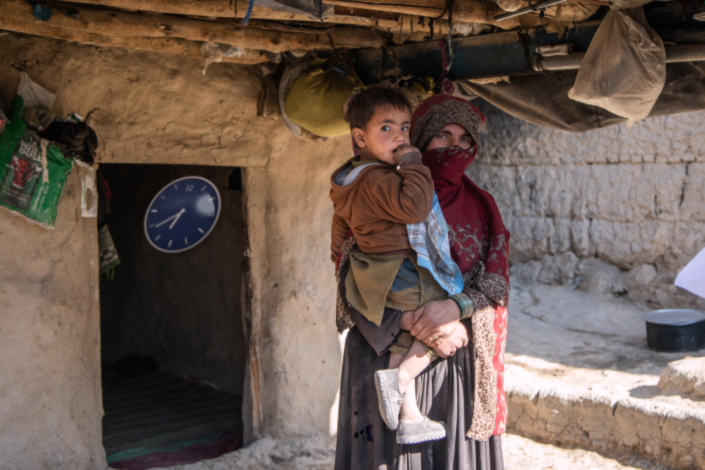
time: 6:39
